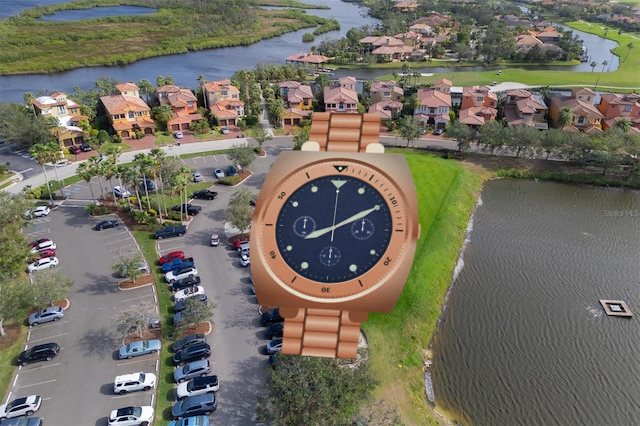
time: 8:10
